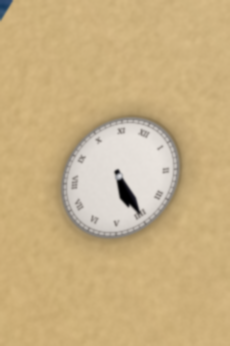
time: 4:20
